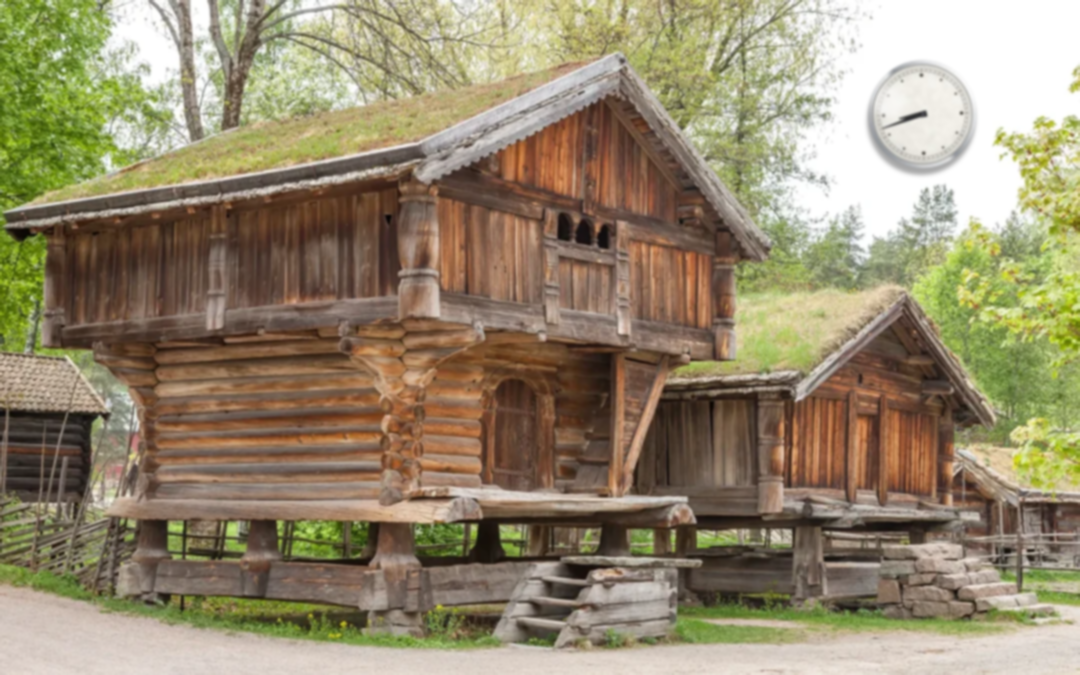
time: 8:42
